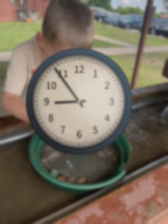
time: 8:54
